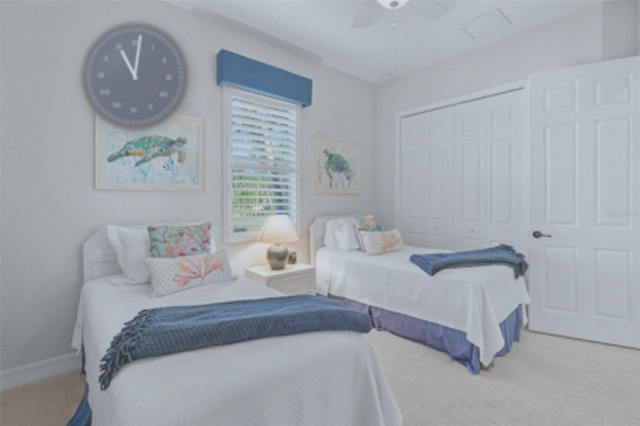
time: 11:01
